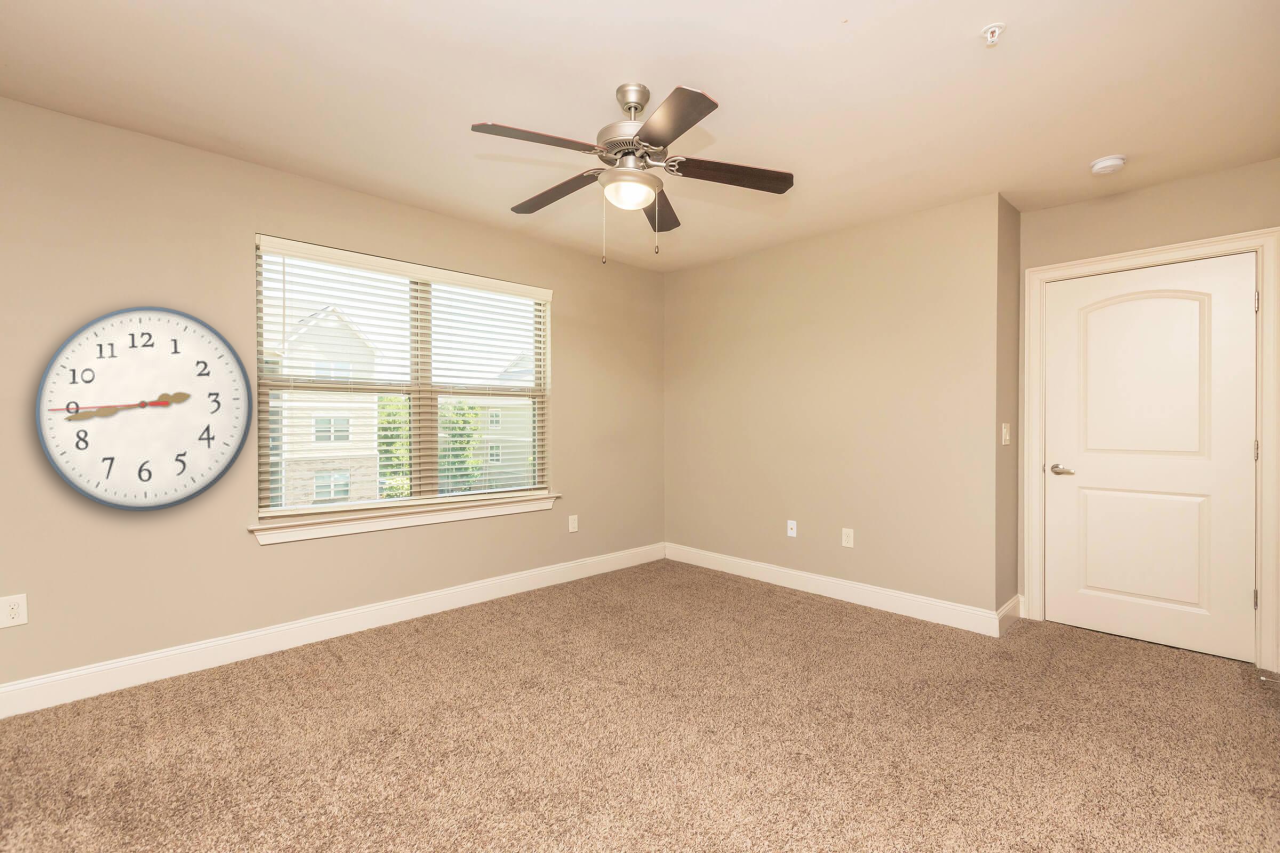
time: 2:43:45
